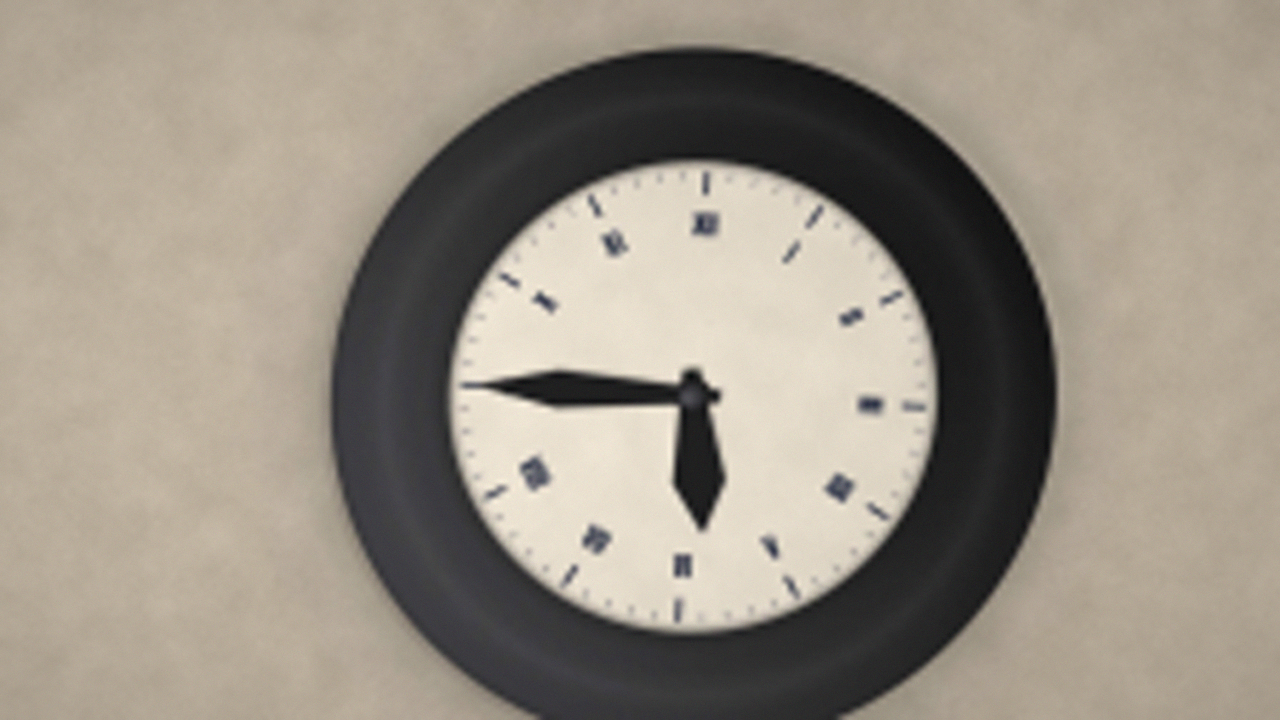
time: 5:45
